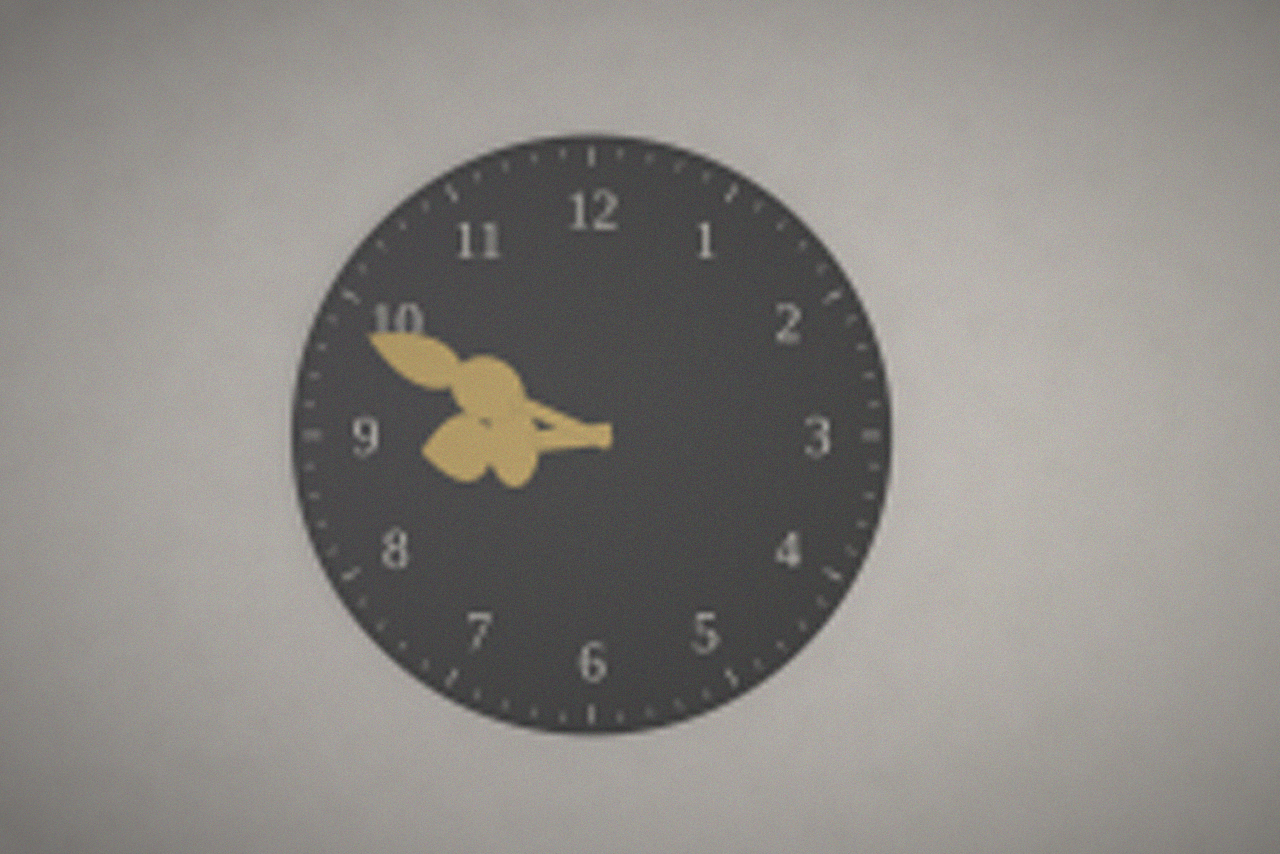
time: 8:49
